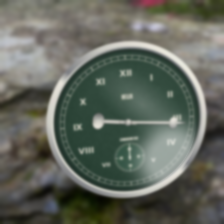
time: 9:16
